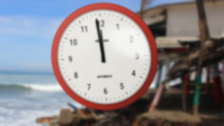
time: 11:59
